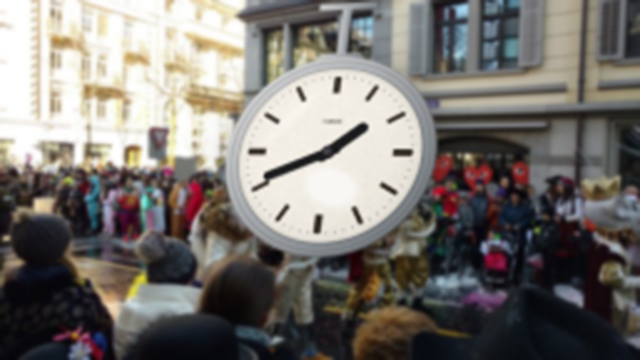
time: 1:41
